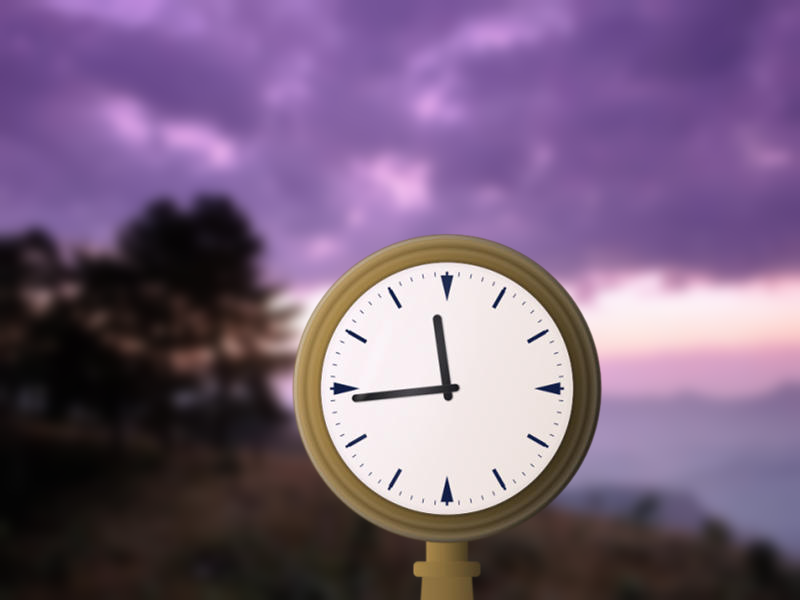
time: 11:44
